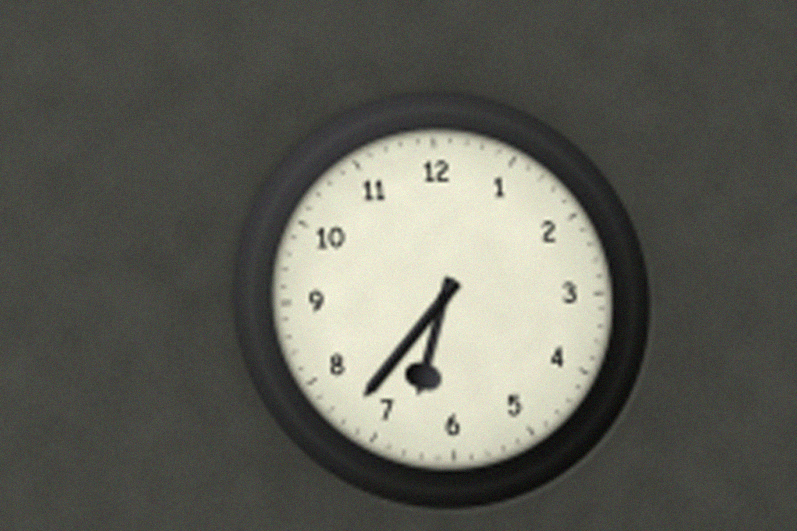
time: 6:37
